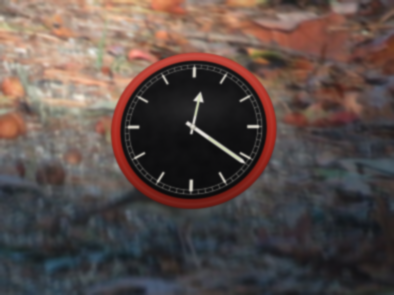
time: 12:21
